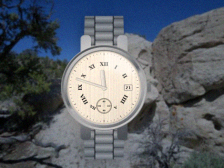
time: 11:48
